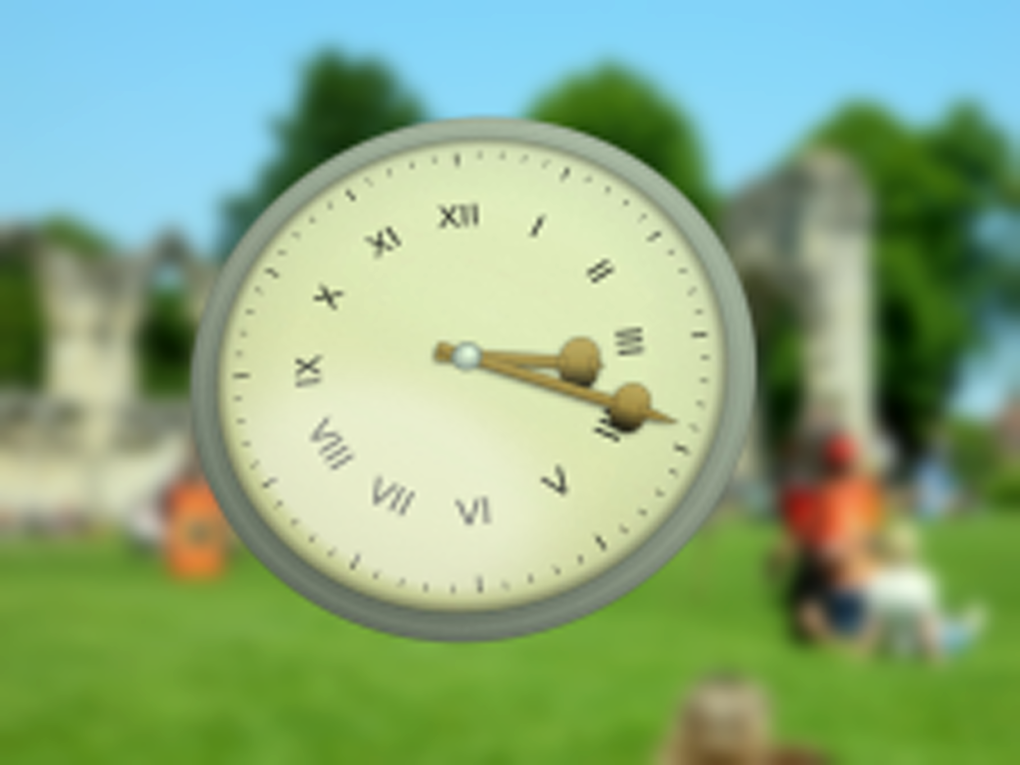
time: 3:19
